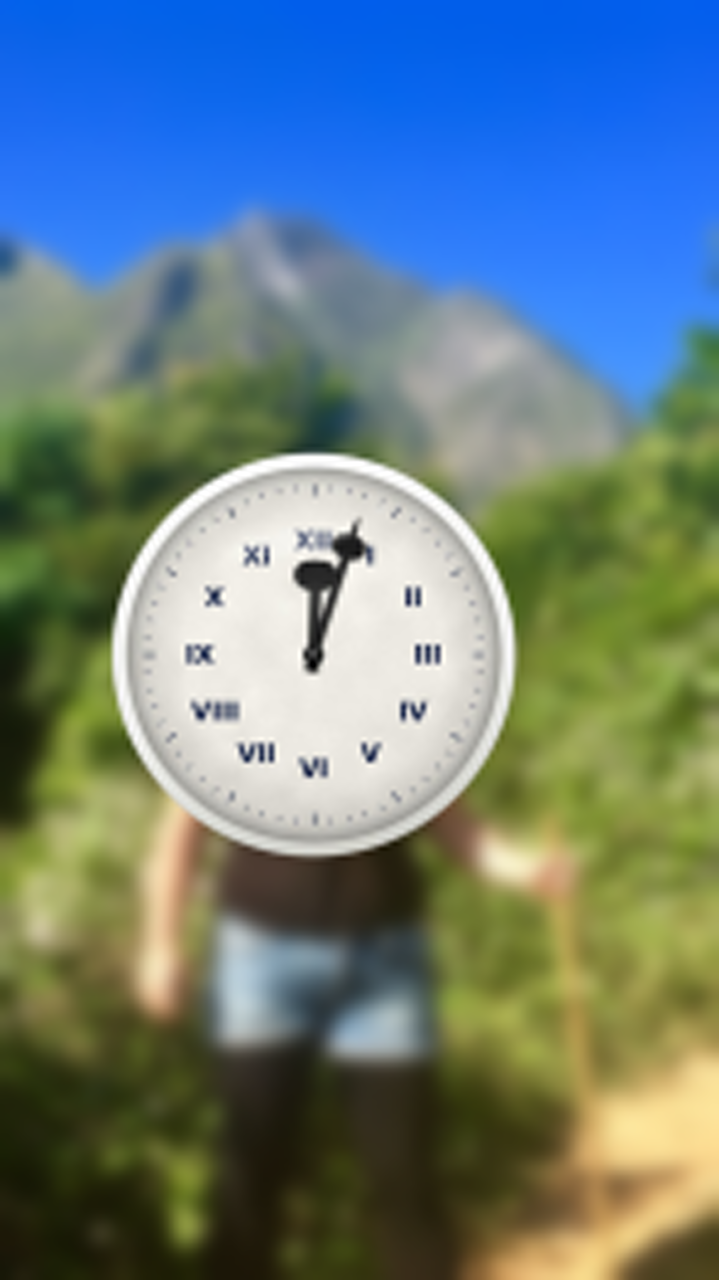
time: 12:03
